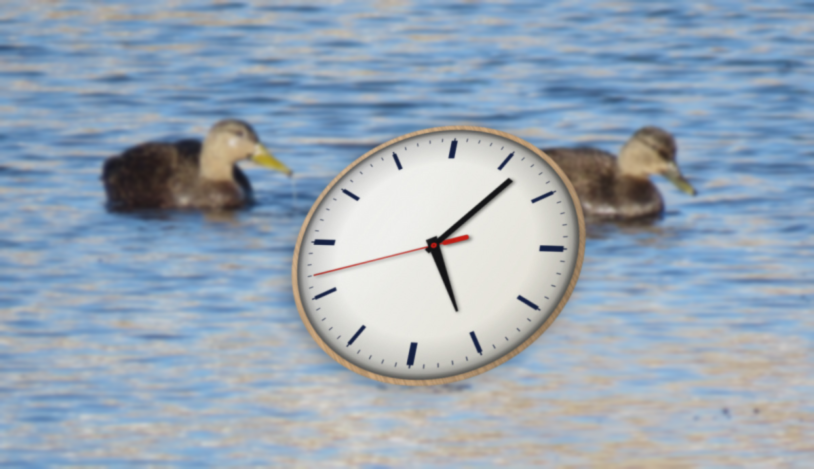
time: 5:06:42
